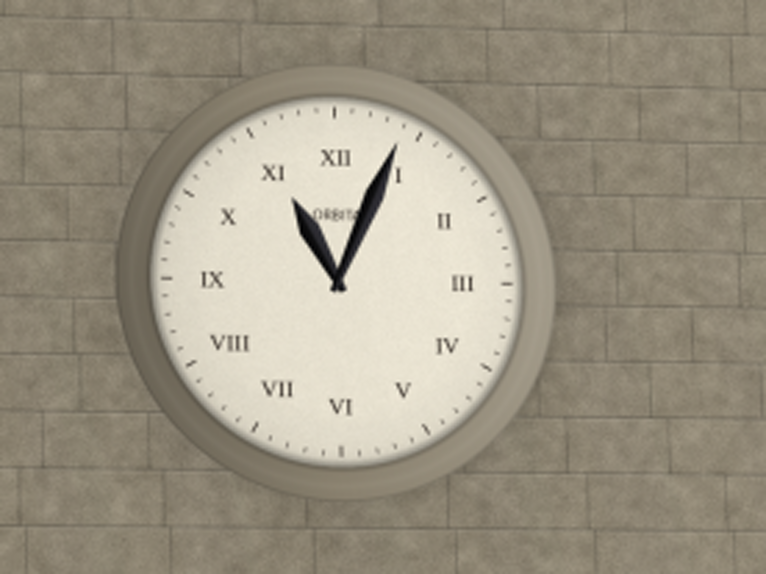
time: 11:04
